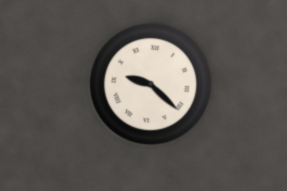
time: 9:21
